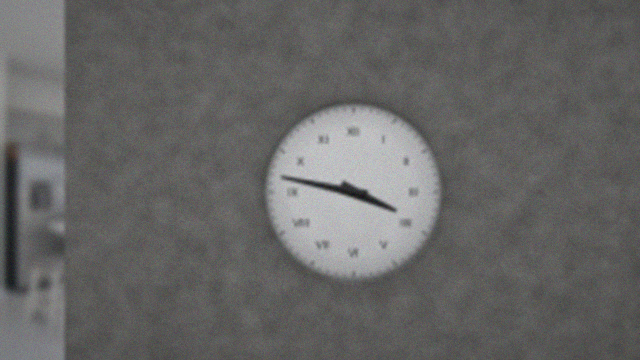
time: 3:47
